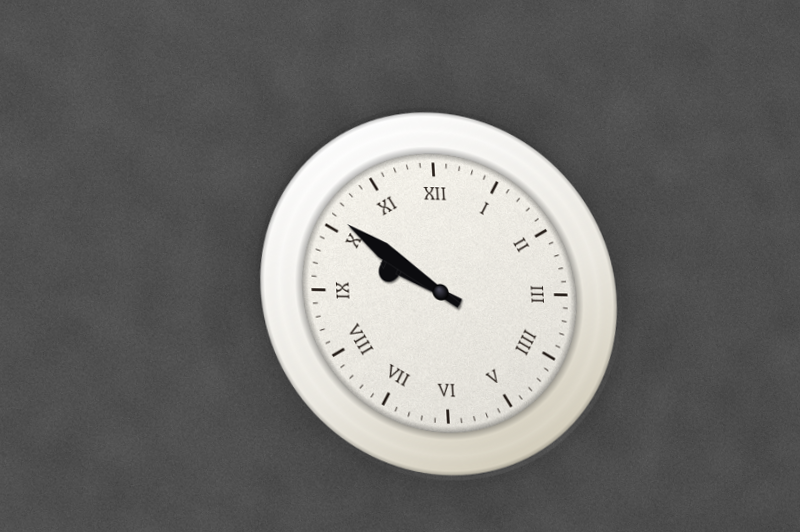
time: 9:51
